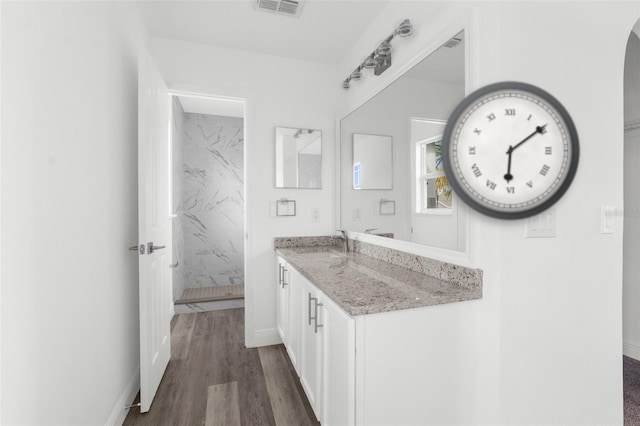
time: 6:09
